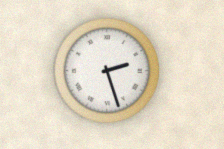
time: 2:27
